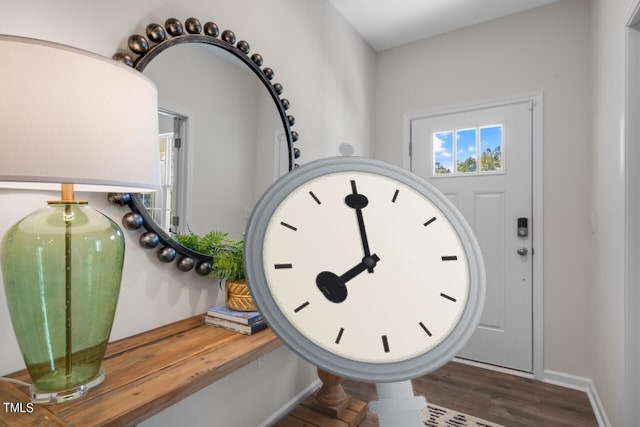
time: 8:00
